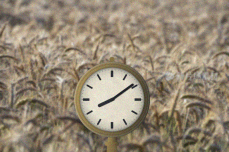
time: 8:09
